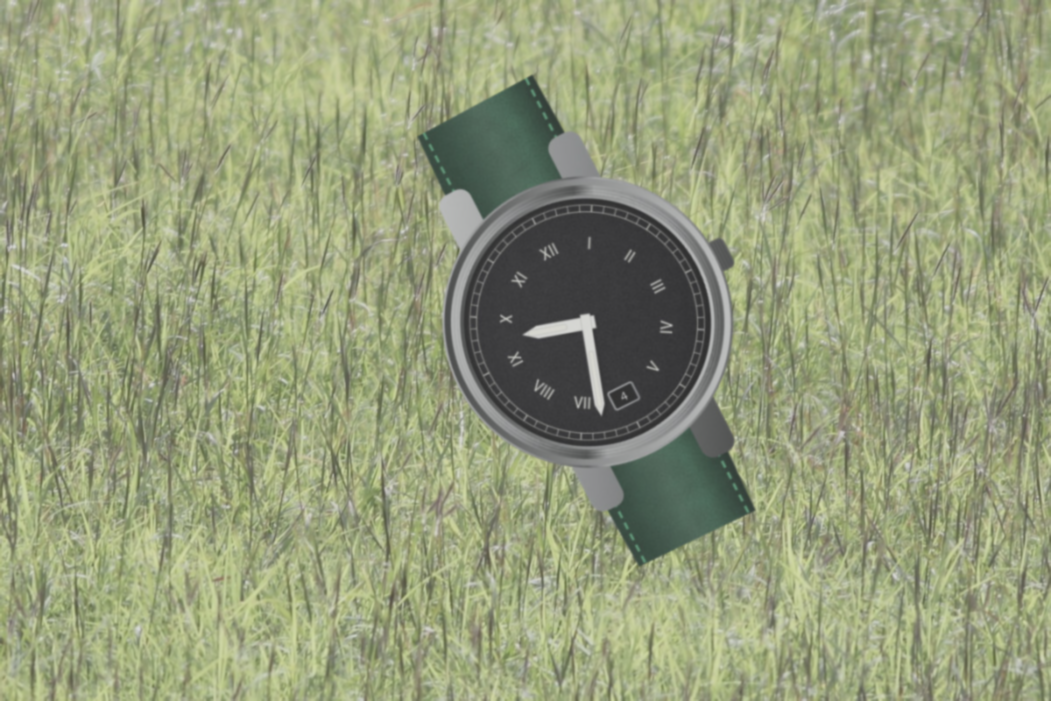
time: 9:33
